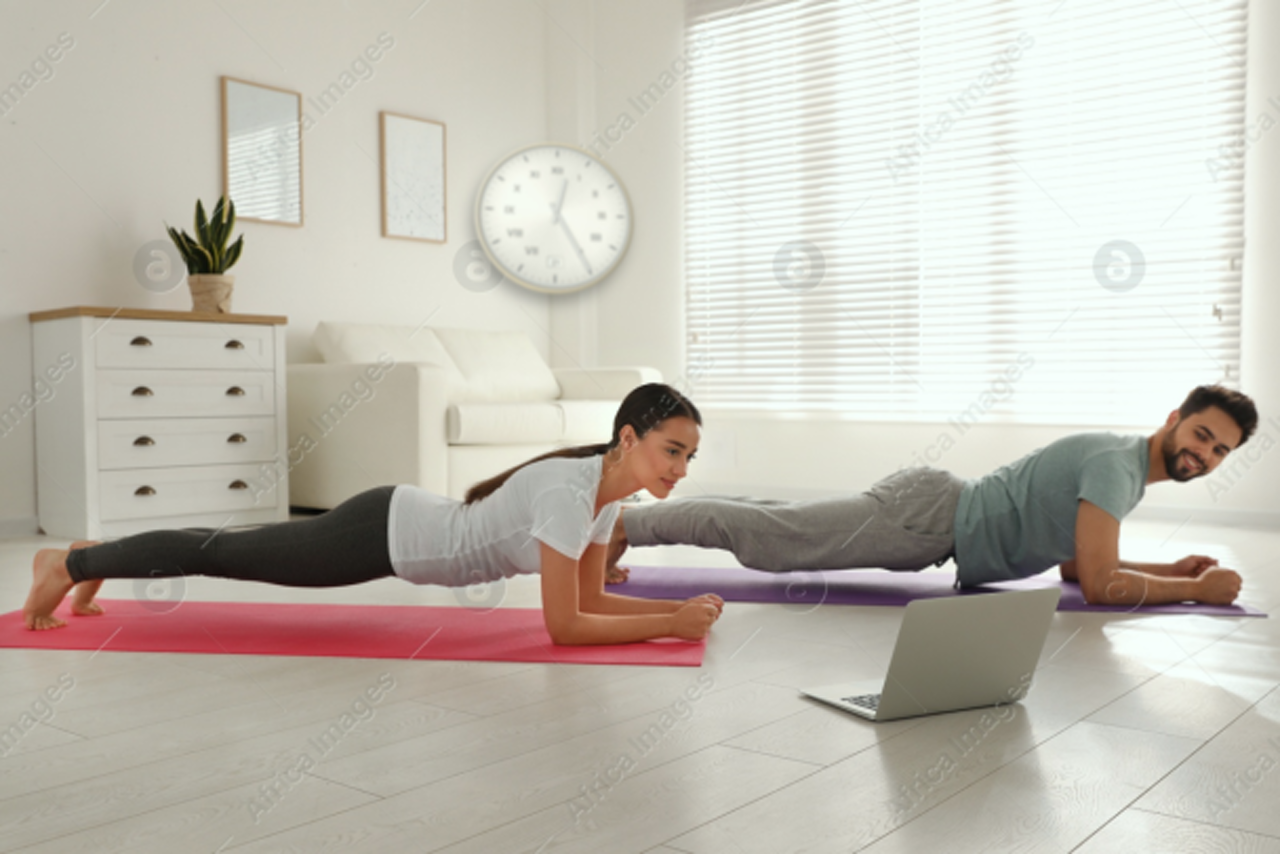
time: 12:25
